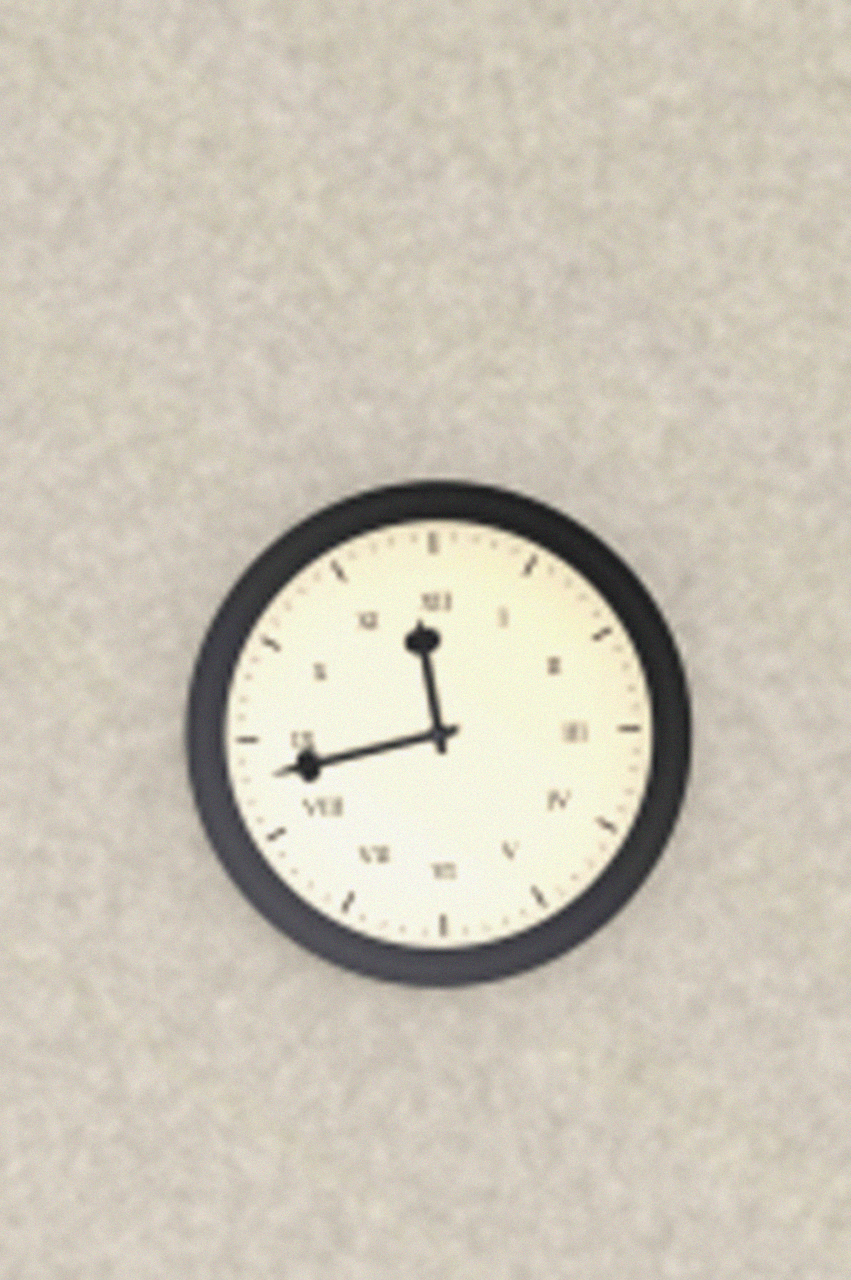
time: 11:43
